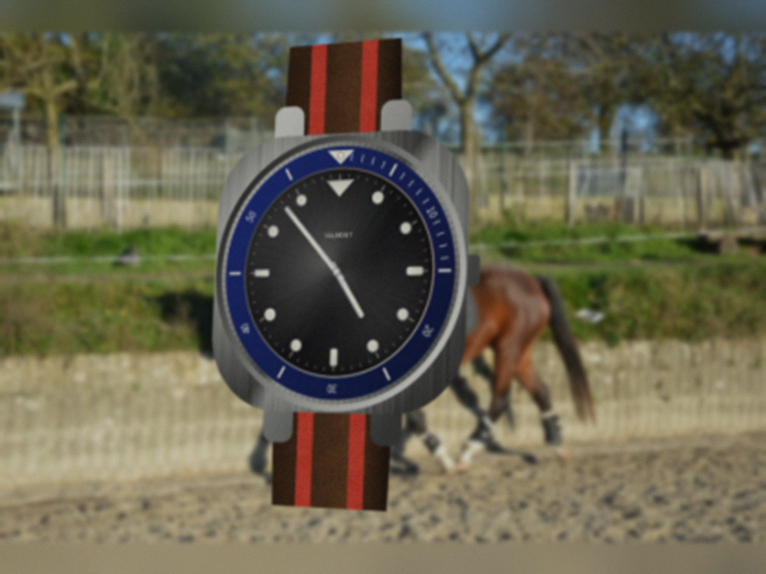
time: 4:53
